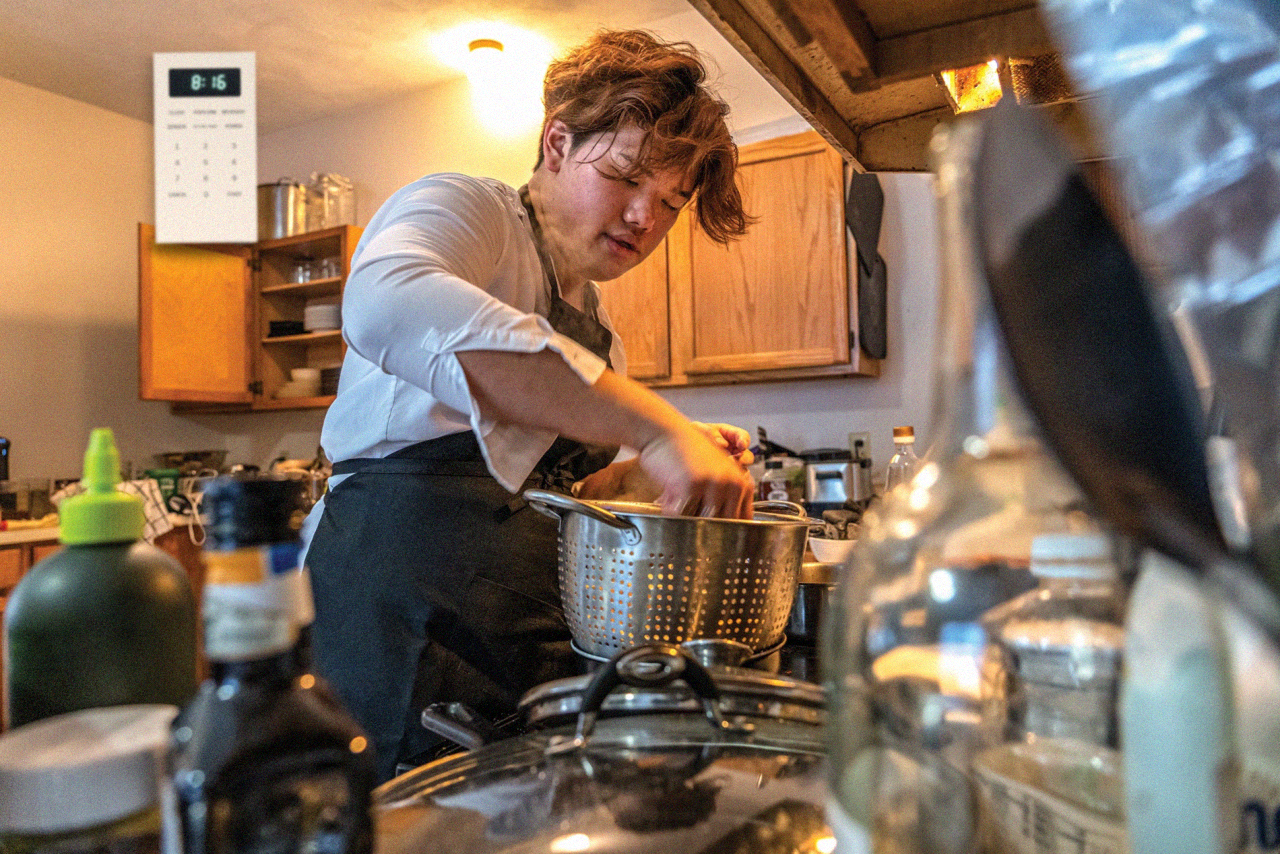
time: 8:16
